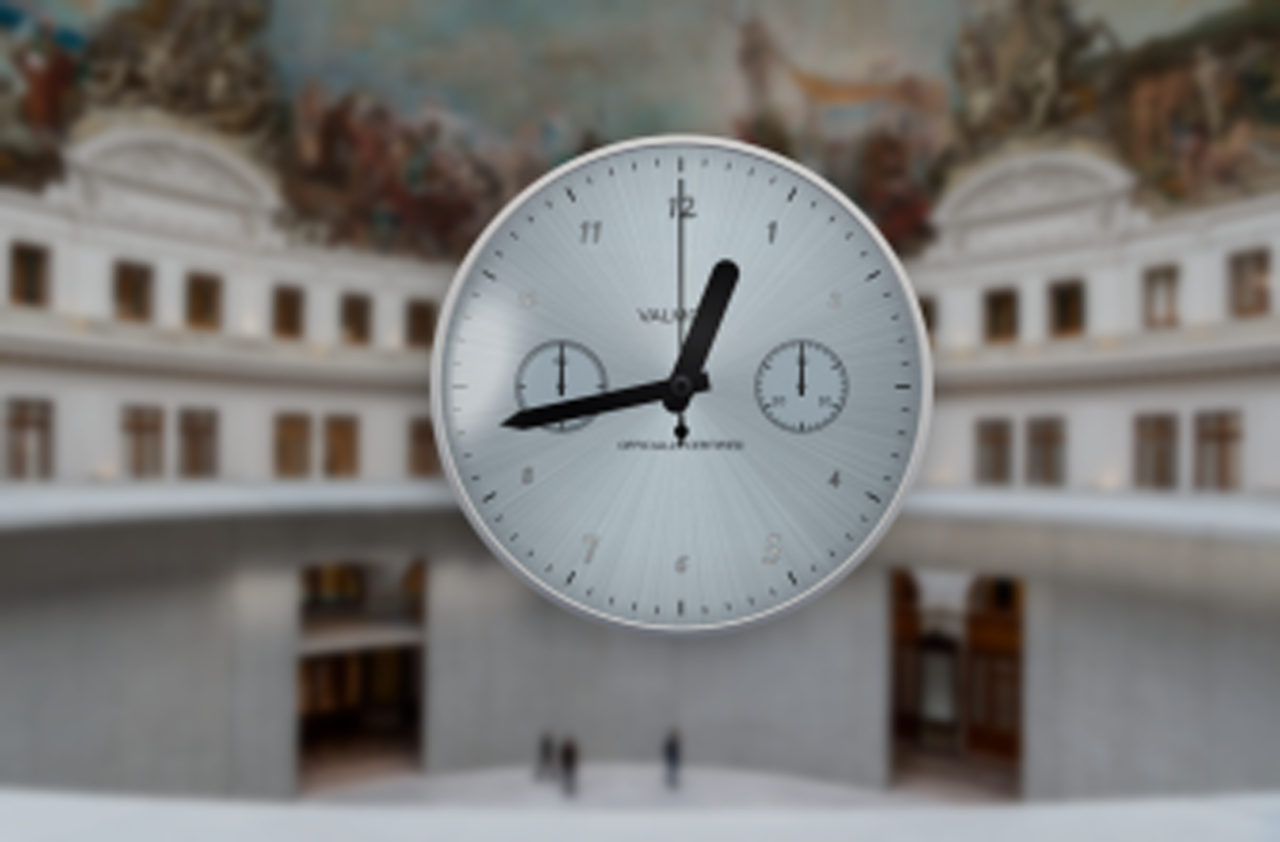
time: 12:43
